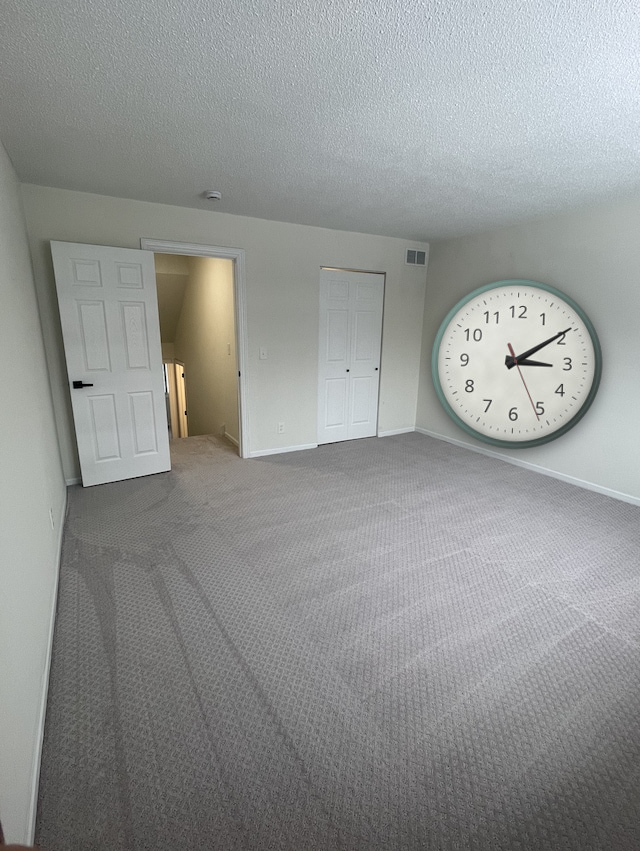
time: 3:09:26
